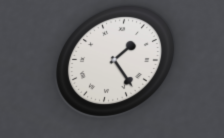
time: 1:23
